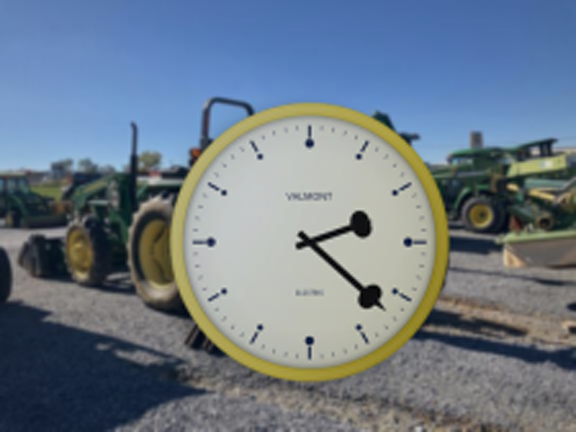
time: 2:22
